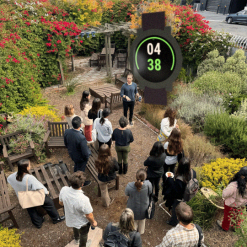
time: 4:38
